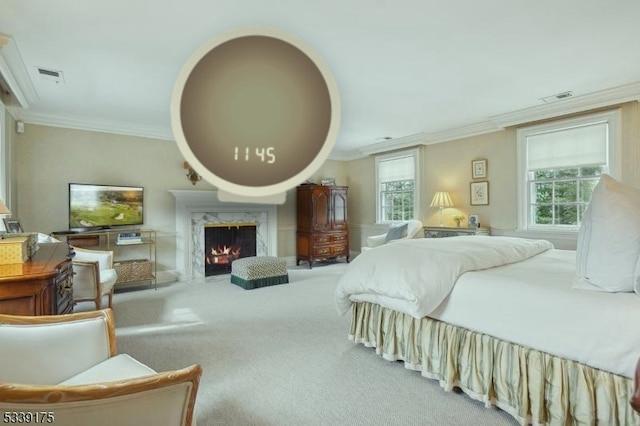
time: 11:45
